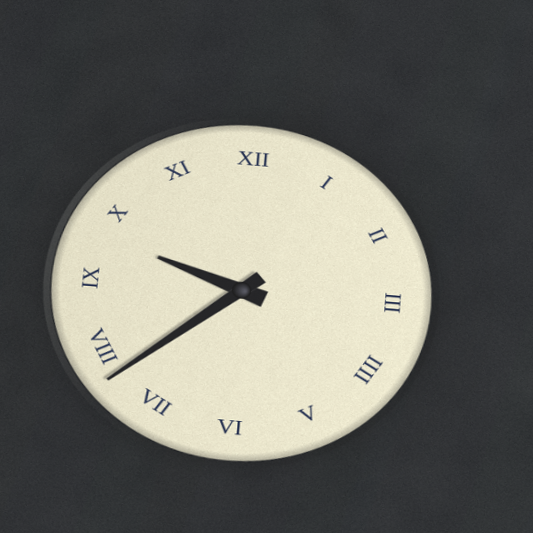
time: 9:38
